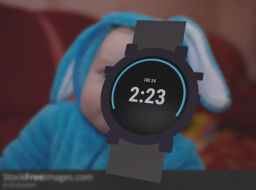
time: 2:23
